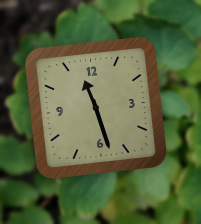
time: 11:28
